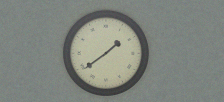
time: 1:39
